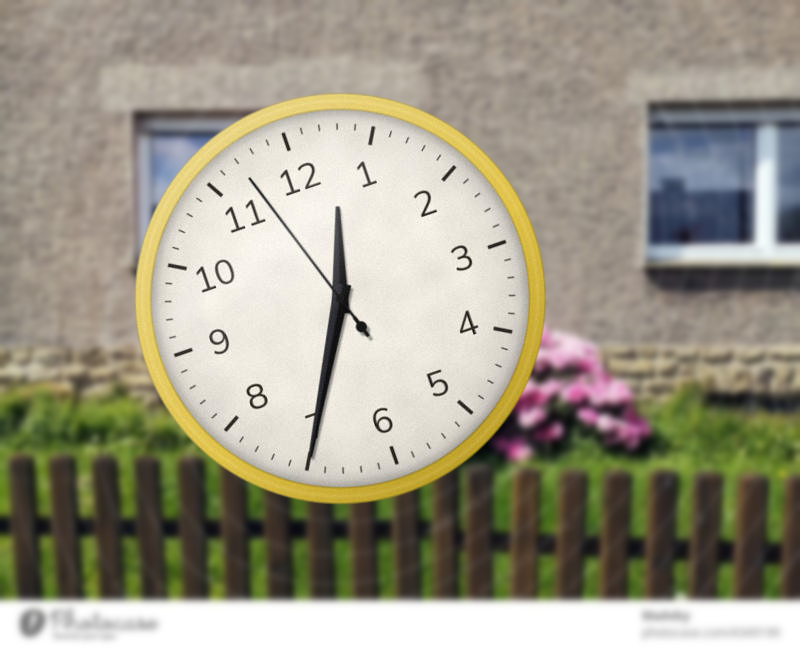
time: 12:34:57
